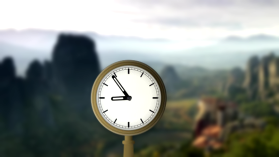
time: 8:54
